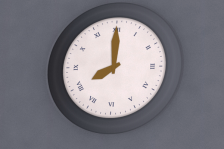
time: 8:00
